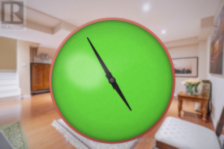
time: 4:55
